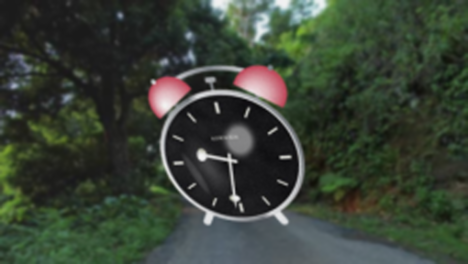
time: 9:31
